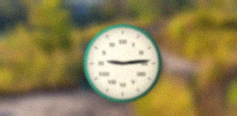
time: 9:14
